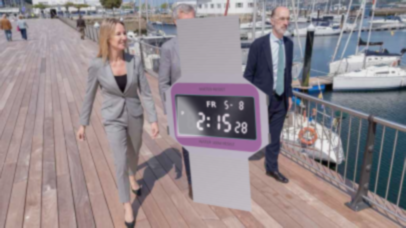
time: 2:15:28
